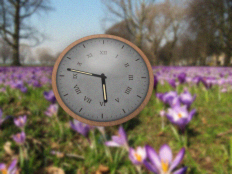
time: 5:47
